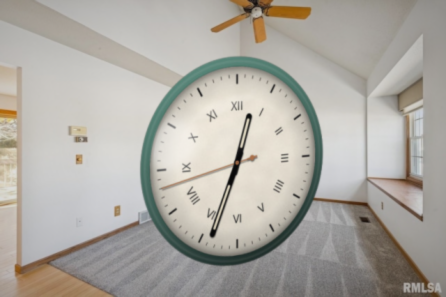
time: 12:33:43
